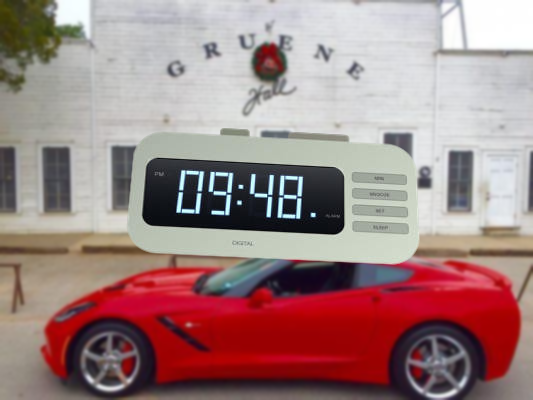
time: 9:48
